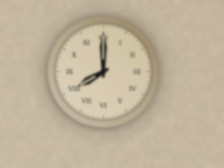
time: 8:00
